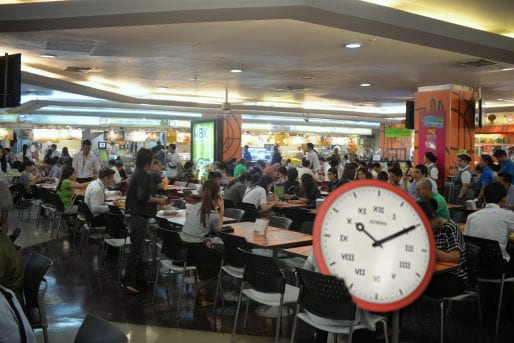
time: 10:10
